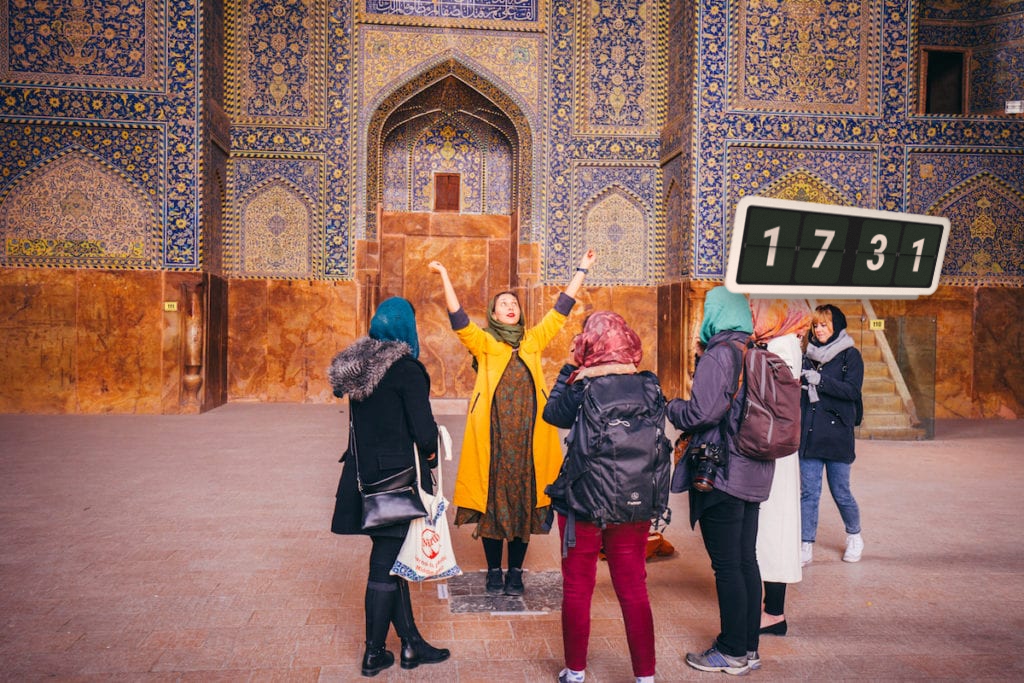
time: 17:31
